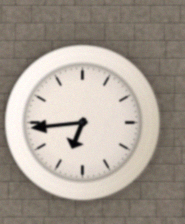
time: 6:44
